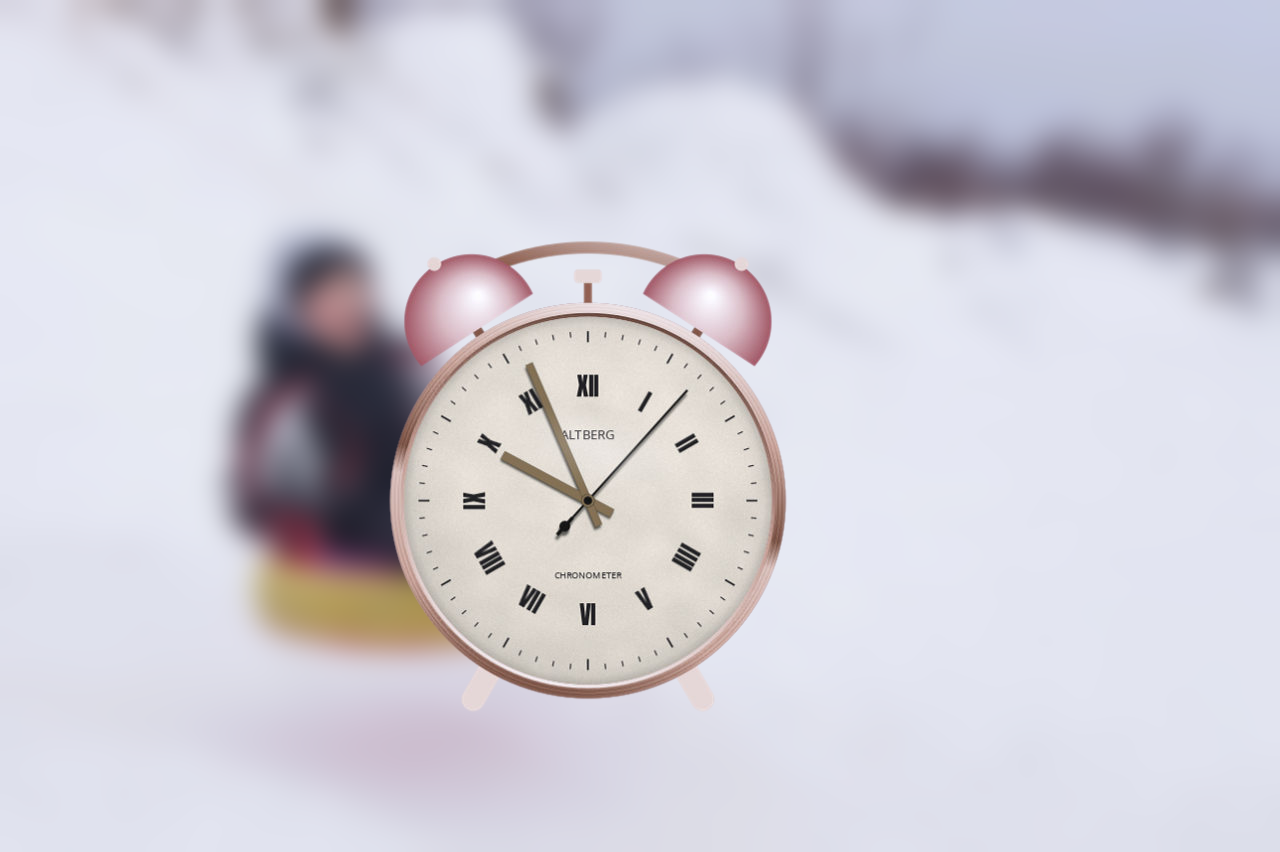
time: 9:56:07
